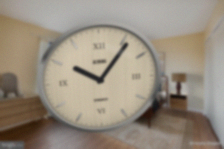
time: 10:06
